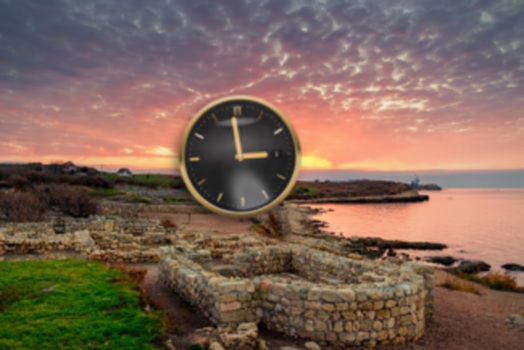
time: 2:59
